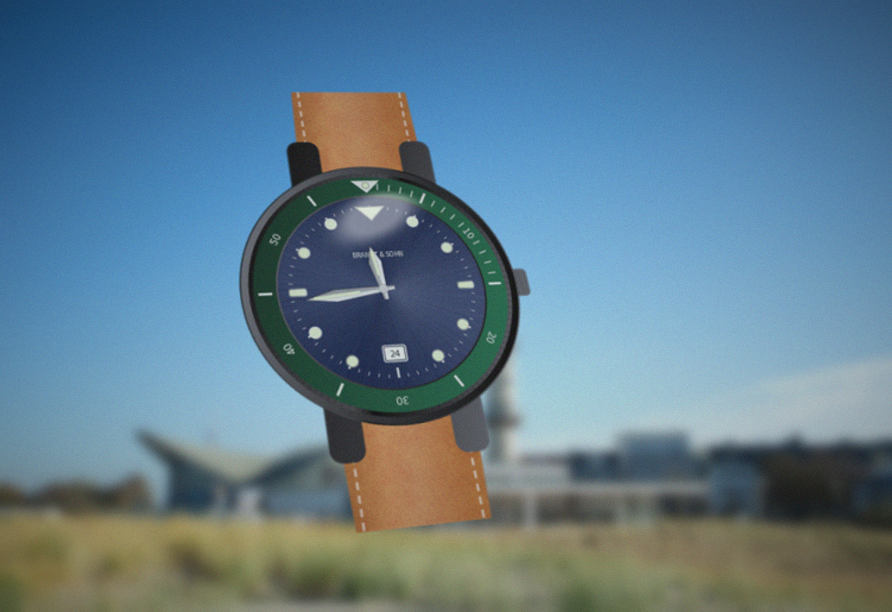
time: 11:44
